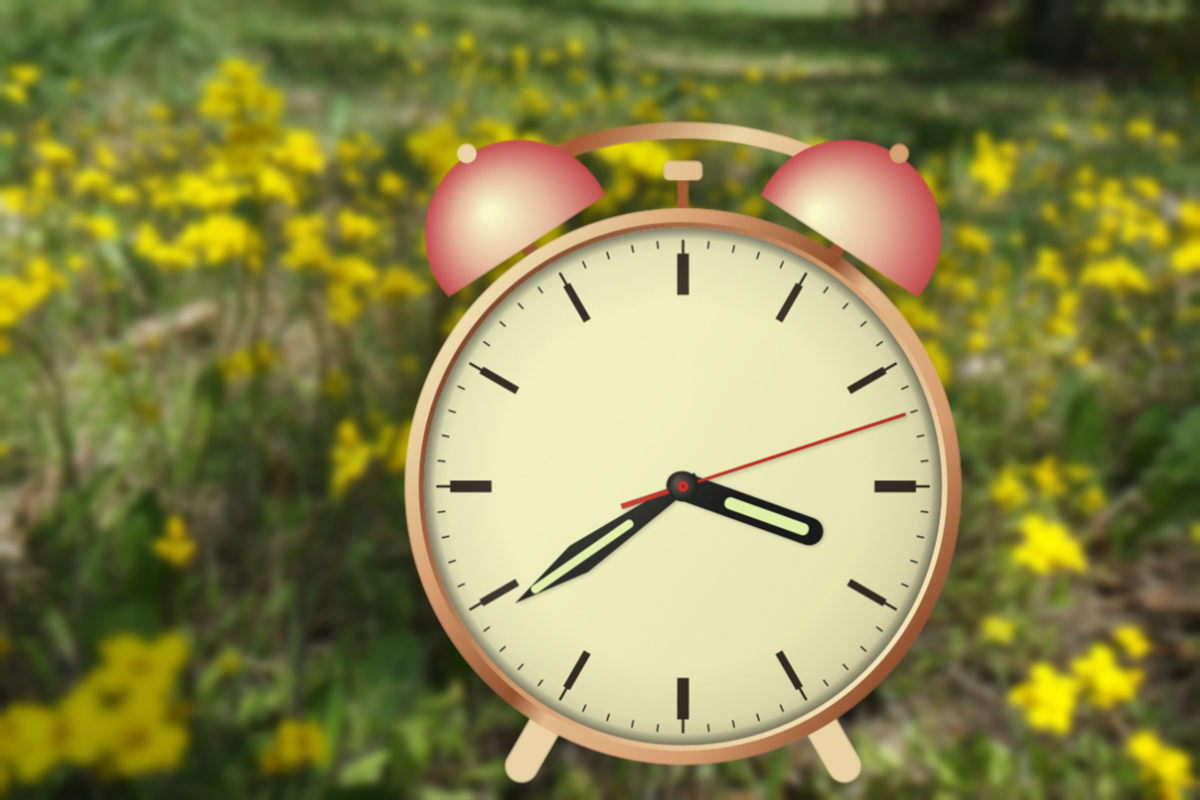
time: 3:39:12
